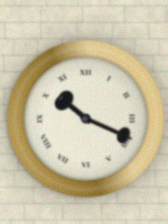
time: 10:19
